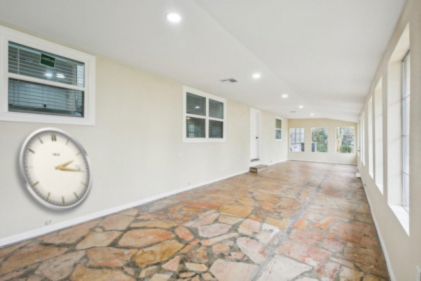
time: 2:16
